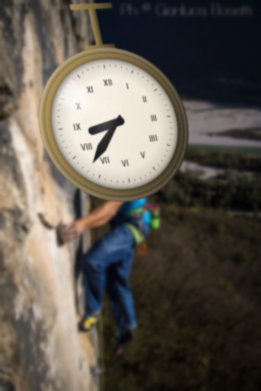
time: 8:37
